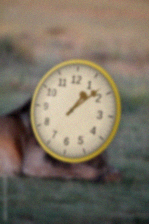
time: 1:08
